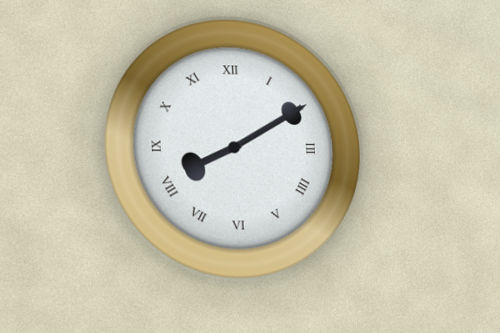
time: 8:10
